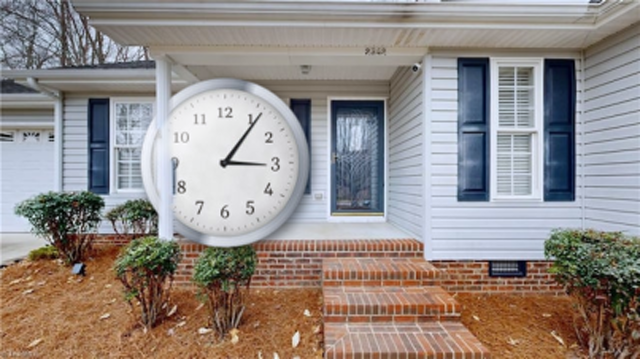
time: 3:06
